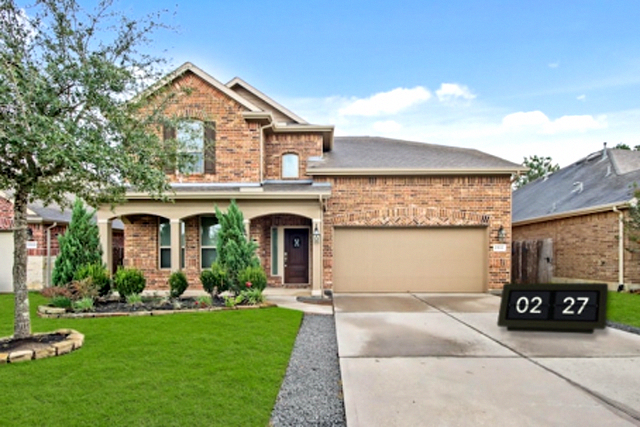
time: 2:27
